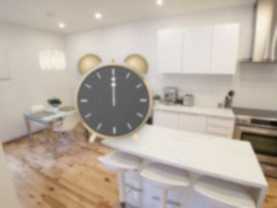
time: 12:00
